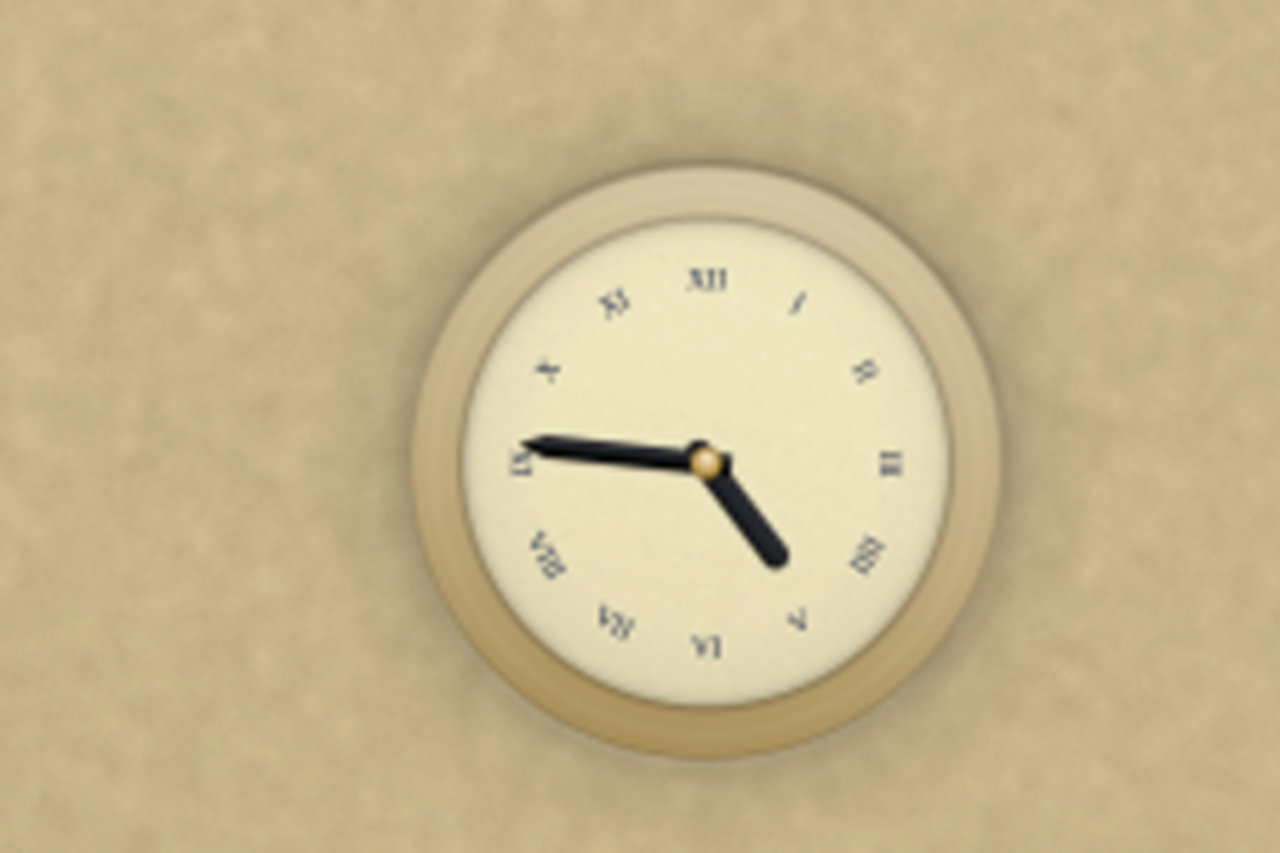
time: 4:46
